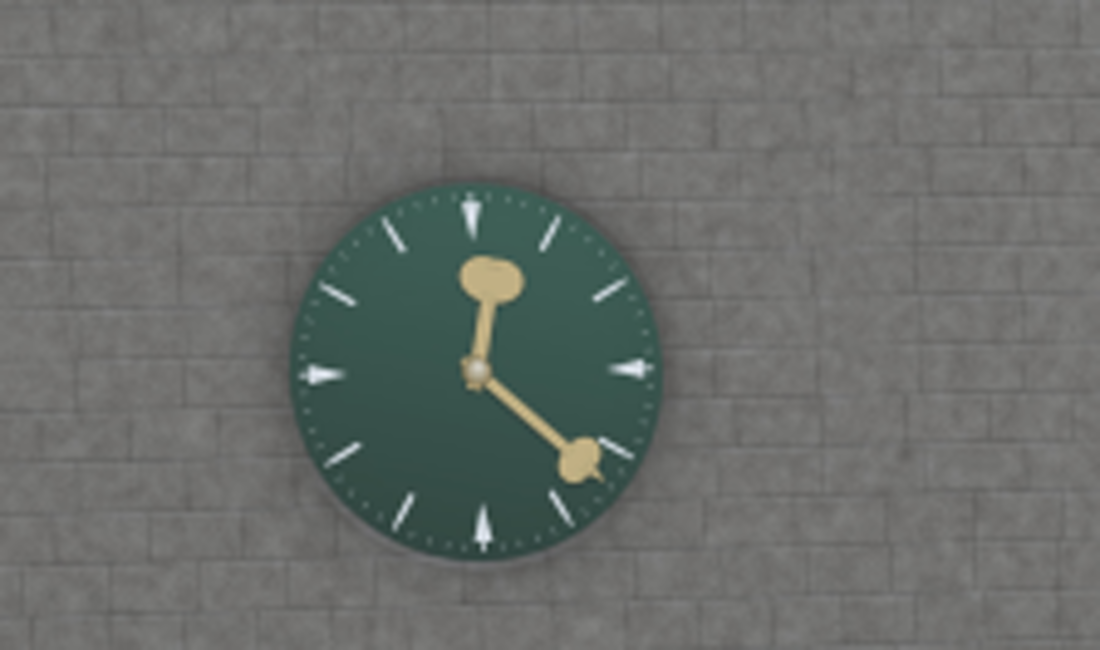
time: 12:22
